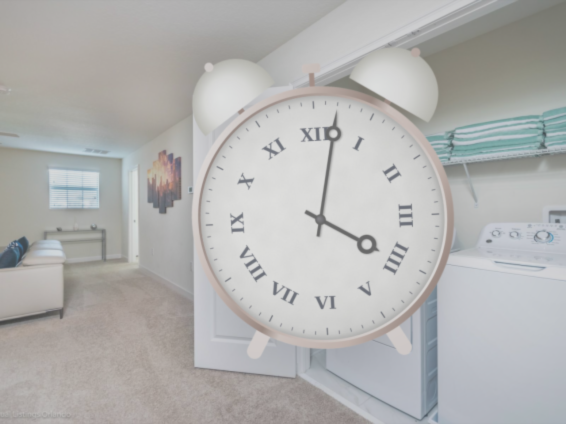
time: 4:02
